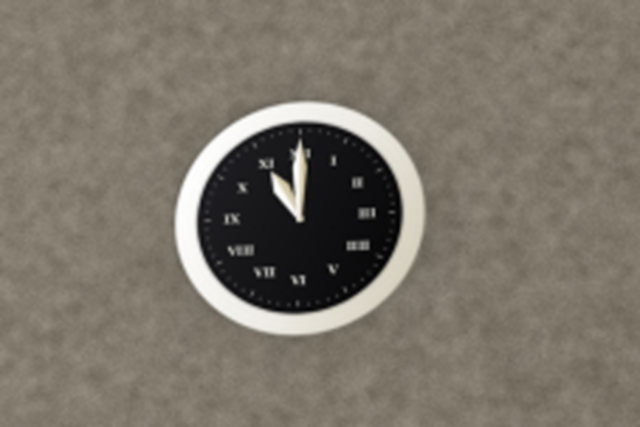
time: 11:00
